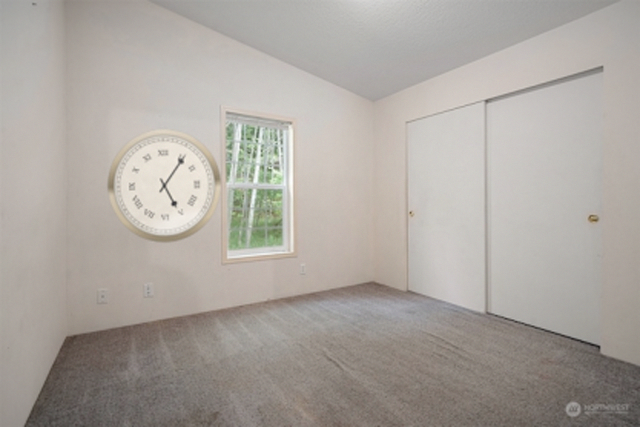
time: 5:06
